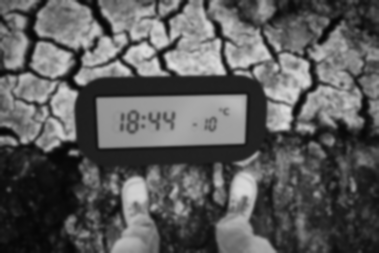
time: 18:44
